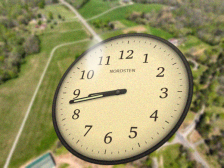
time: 8:43
